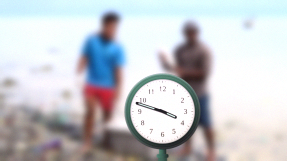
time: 3:48
